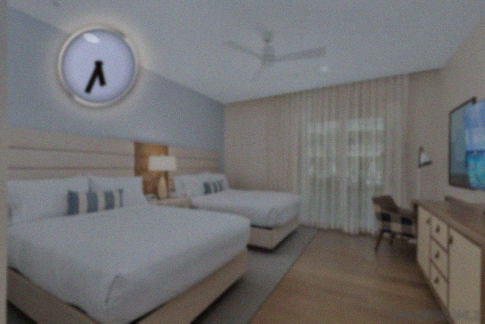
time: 5:34
